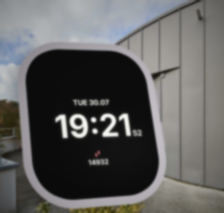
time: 19:21
